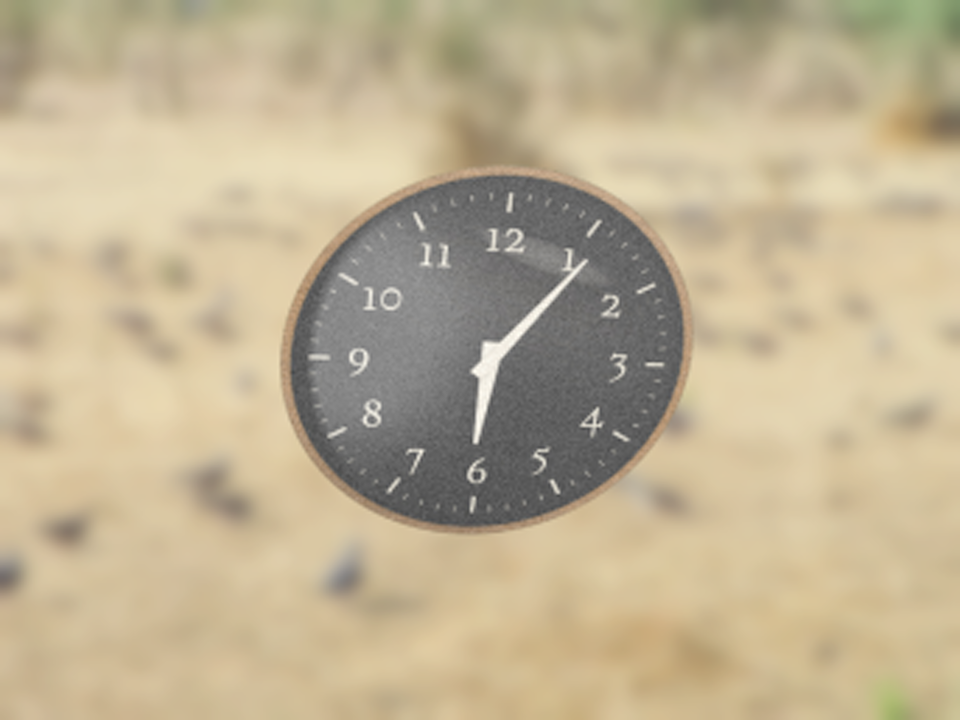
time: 6:06
